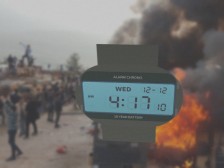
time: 4:17:10
